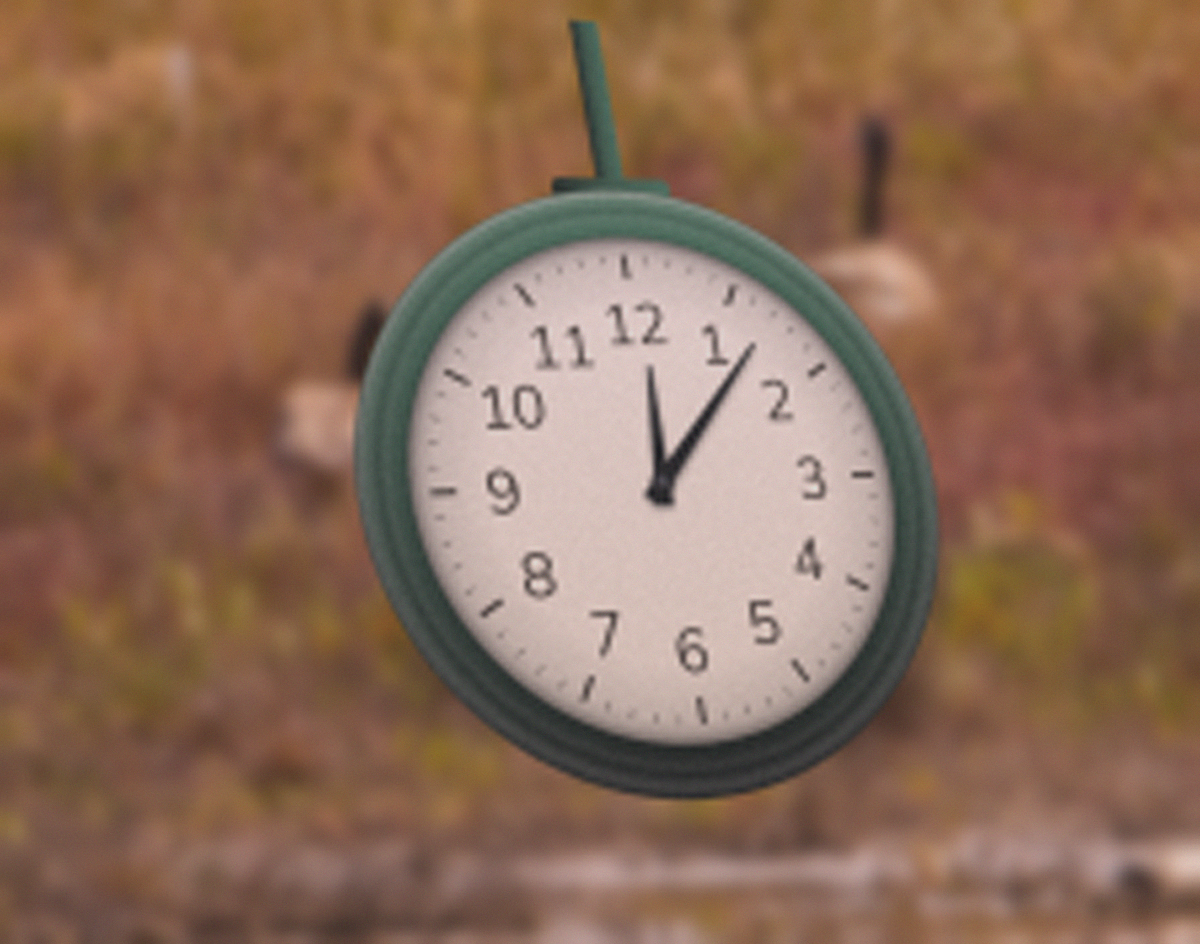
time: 12:07
